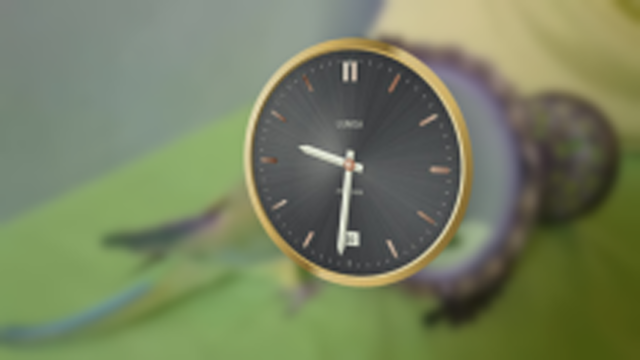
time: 9:31
